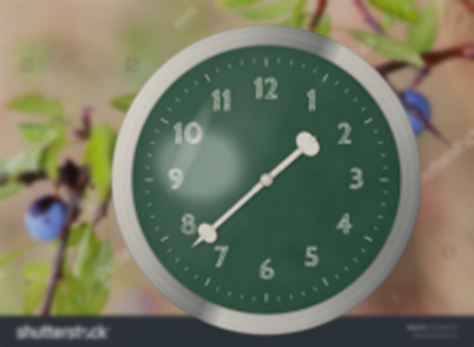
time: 1:38
